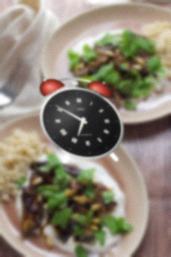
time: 6:51
